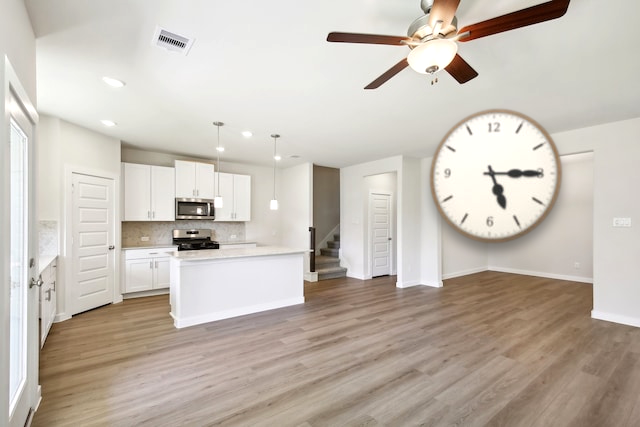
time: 5:15
